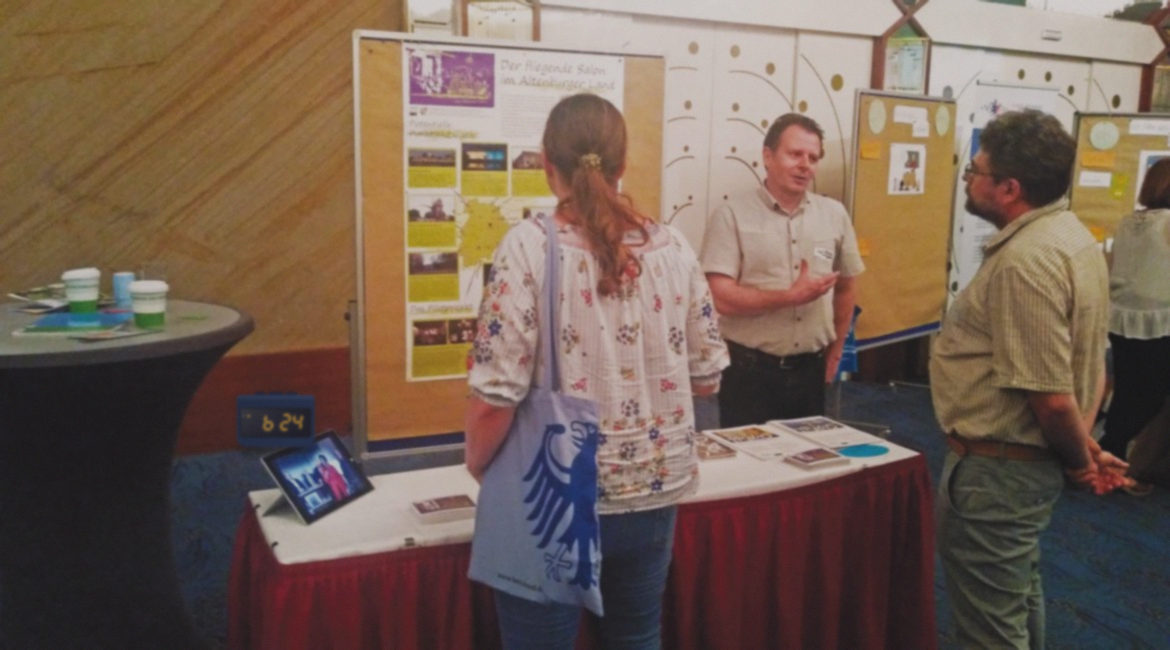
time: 6:24
